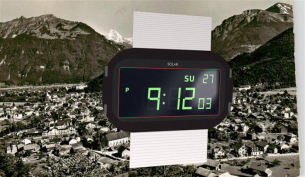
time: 9:12:03
